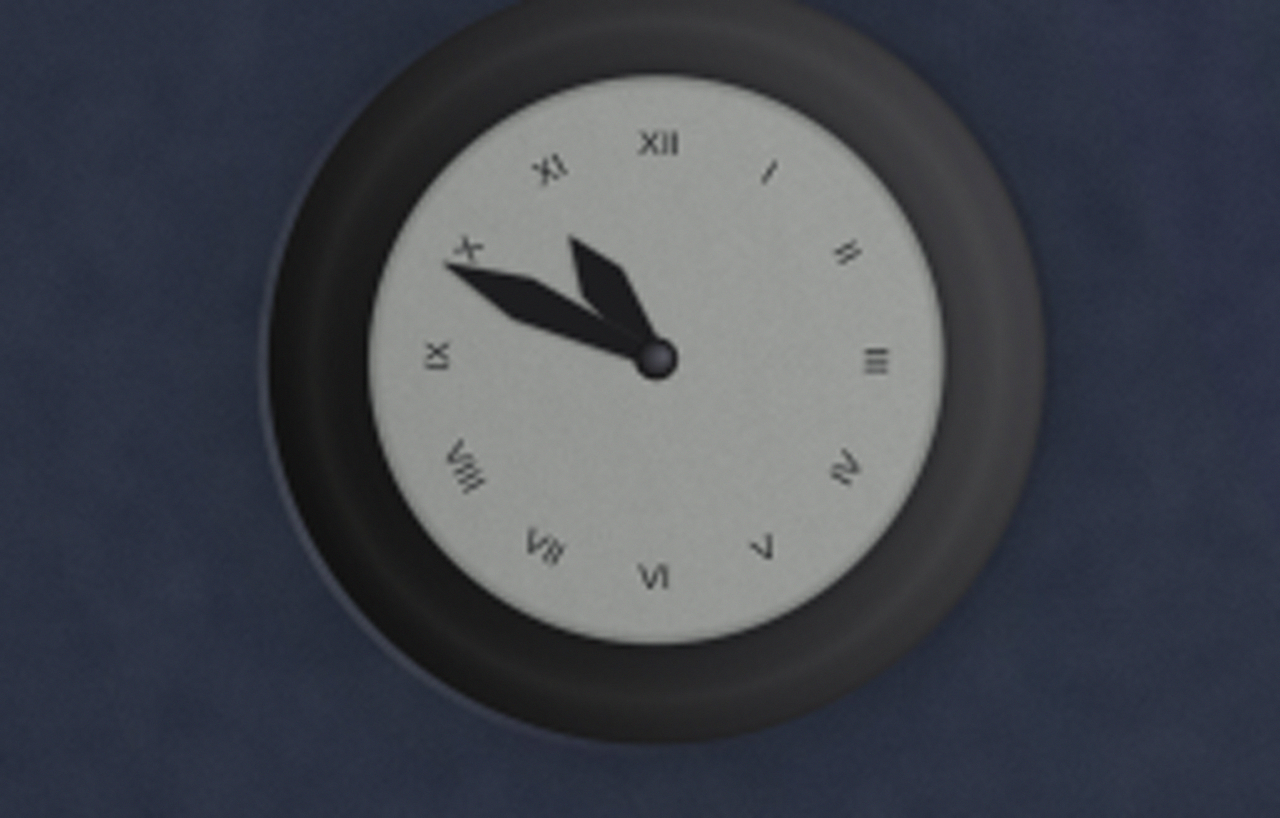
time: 10:49
